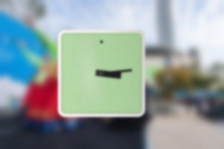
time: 3:14
